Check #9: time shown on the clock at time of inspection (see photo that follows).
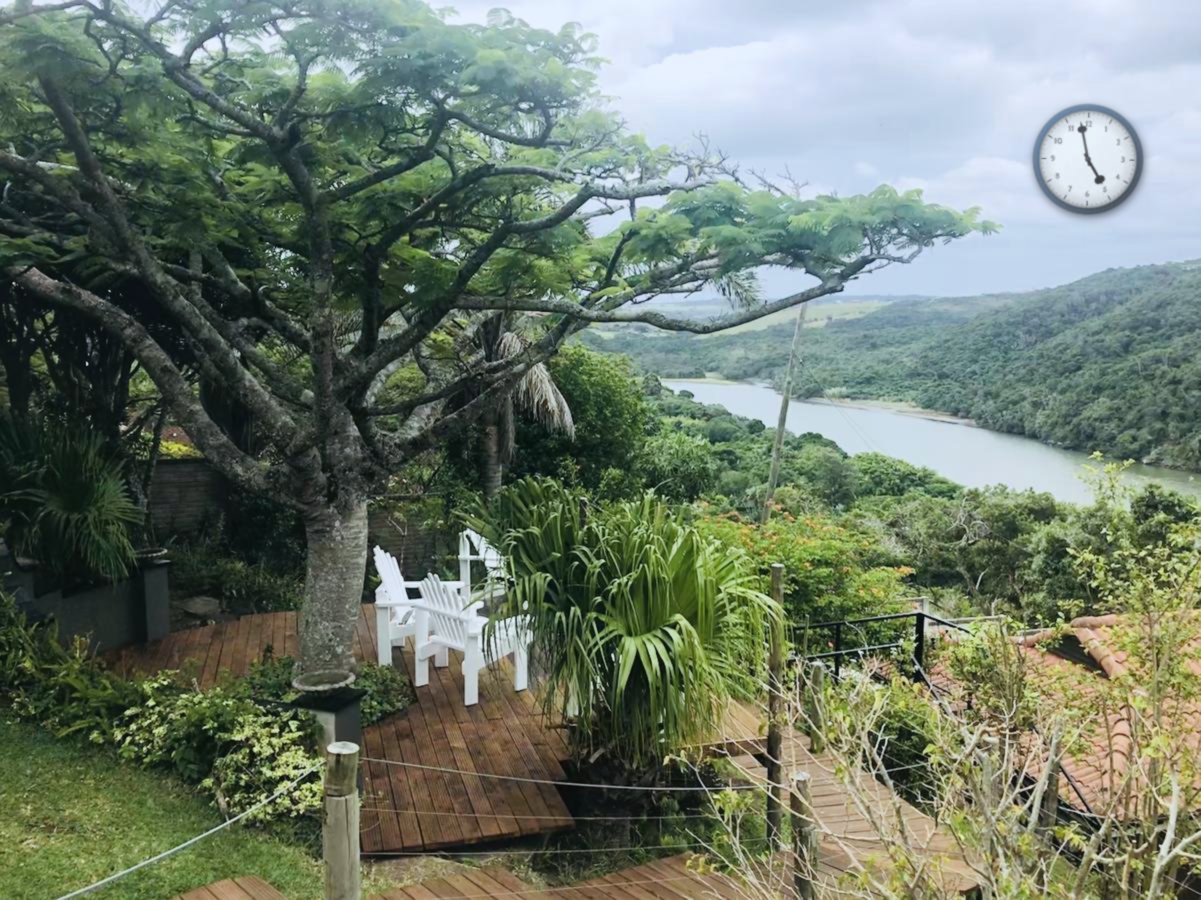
4:58
